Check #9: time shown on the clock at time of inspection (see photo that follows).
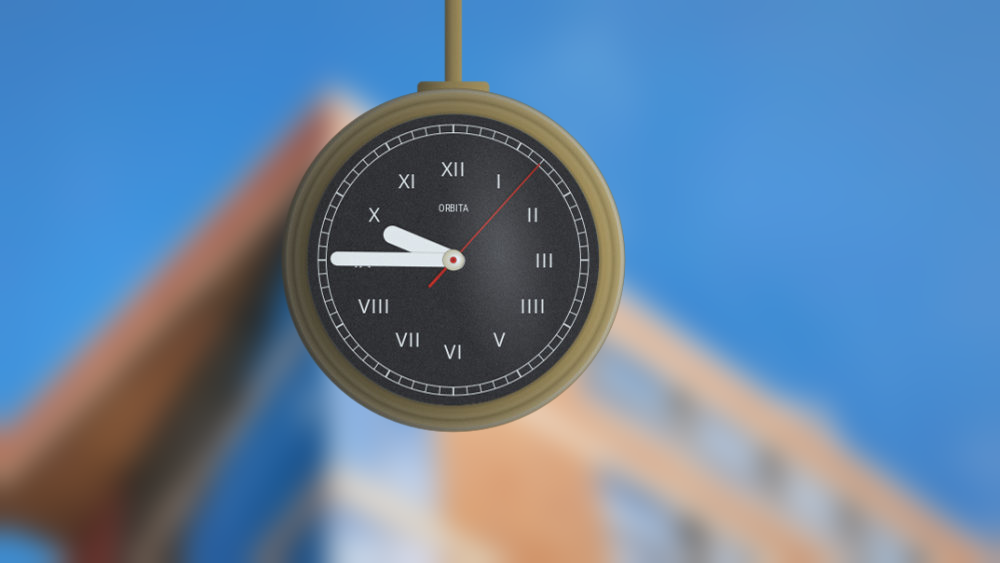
9:45:07
